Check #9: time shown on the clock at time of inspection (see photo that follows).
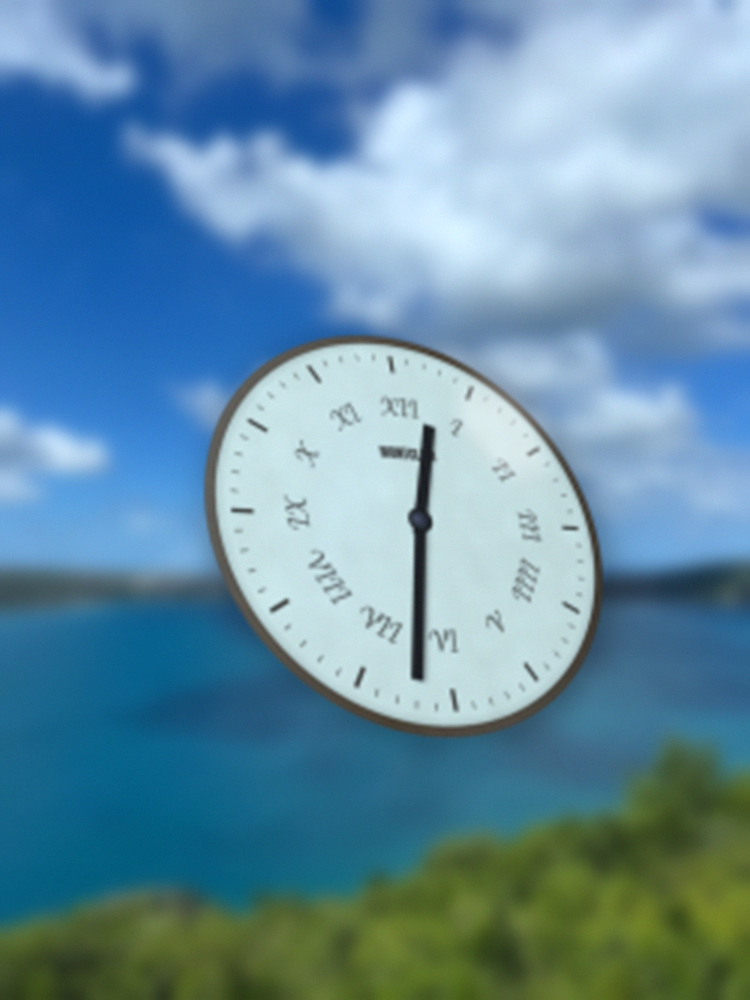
12:32
